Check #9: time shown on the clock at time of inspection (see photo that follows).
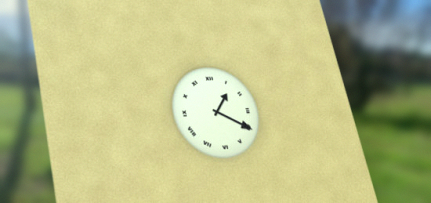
1:20
